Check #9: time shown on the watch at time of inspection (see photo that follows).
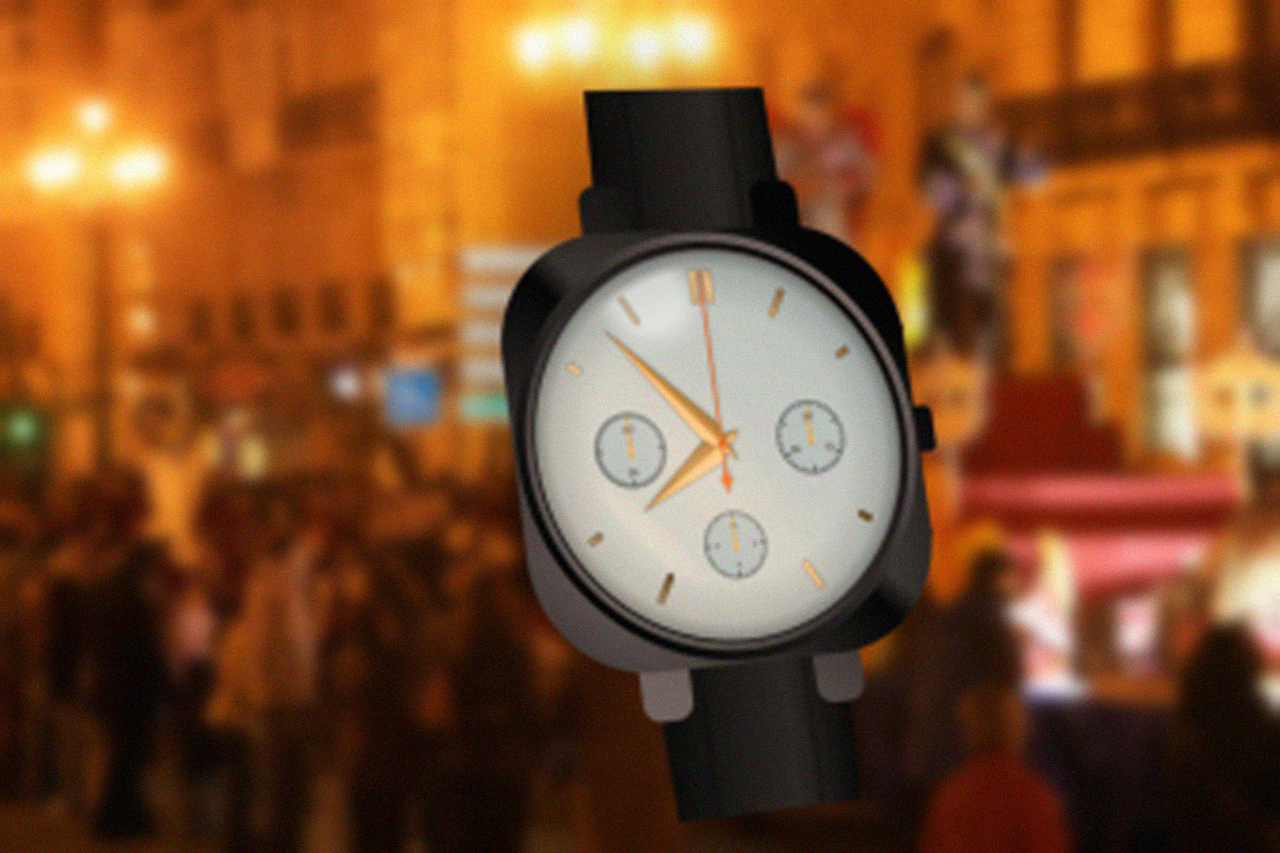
7:53
